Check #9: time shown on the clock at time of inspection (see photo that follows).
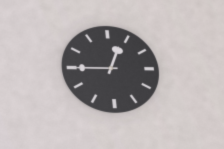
12:45
